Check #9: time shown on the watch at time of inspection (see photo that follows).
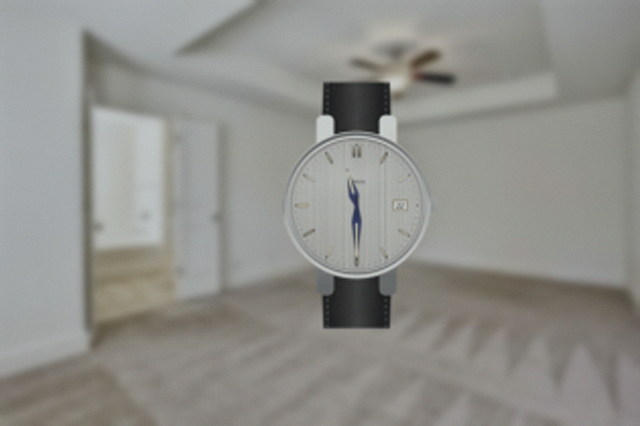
11:30
